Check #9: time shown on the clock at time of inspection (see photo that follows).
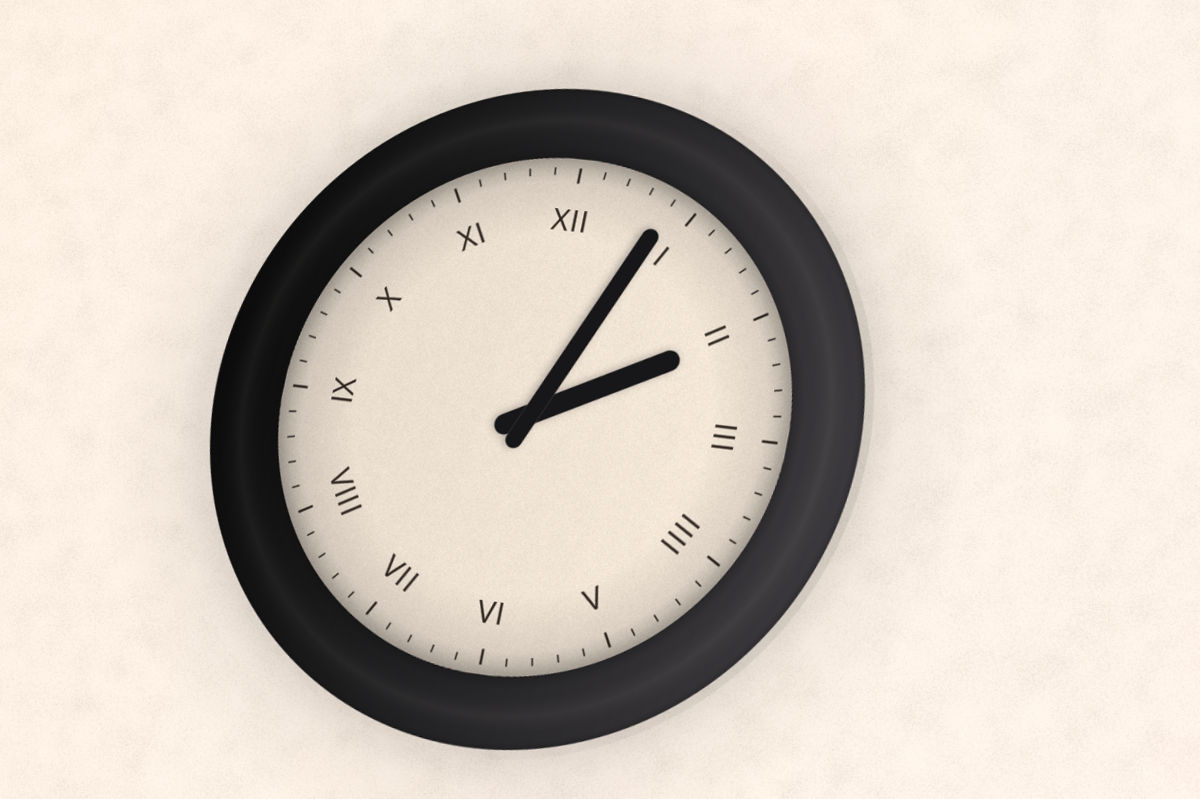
2:04
